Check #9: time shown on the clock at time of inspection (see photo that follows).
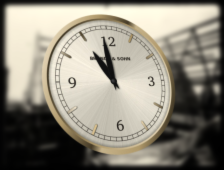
10:59
